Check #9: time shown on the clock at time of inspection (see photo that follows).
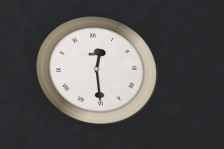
12:30
